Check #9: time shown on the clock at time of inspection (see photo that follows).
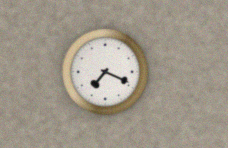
7:19
